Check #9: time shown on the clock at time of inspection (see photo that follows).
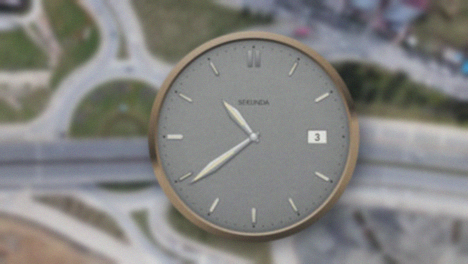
10:39
